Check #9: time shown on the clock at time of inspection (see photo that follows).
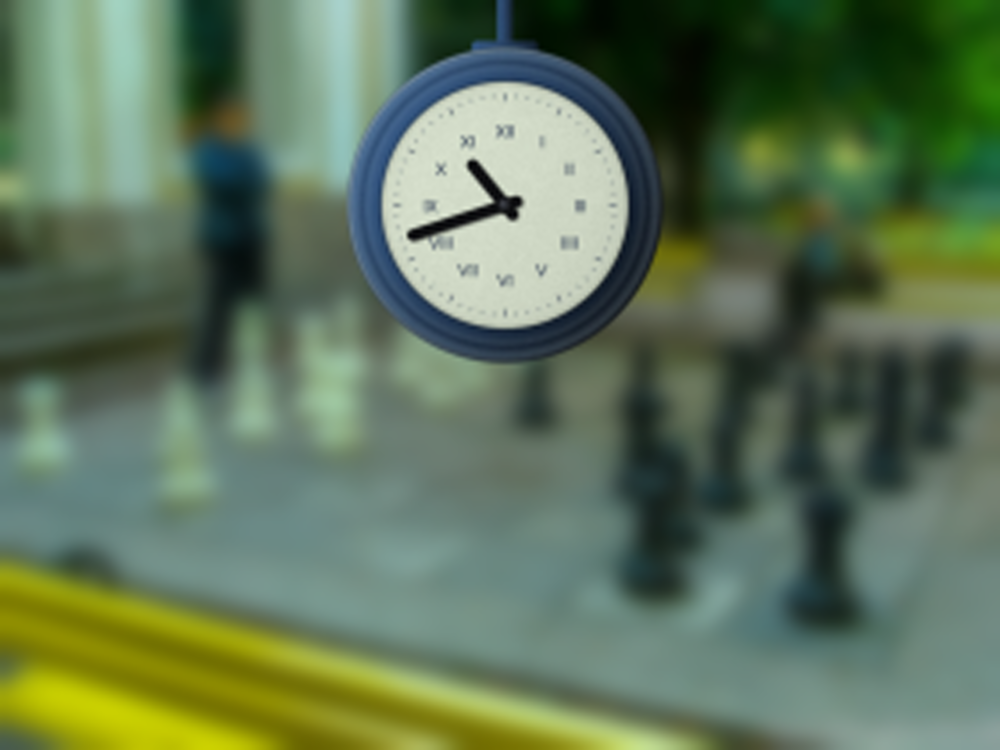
10:42
